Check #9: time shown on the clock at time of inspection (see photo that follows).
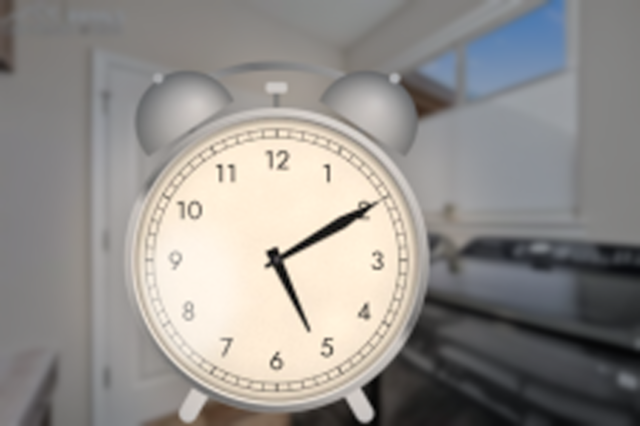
5:10
